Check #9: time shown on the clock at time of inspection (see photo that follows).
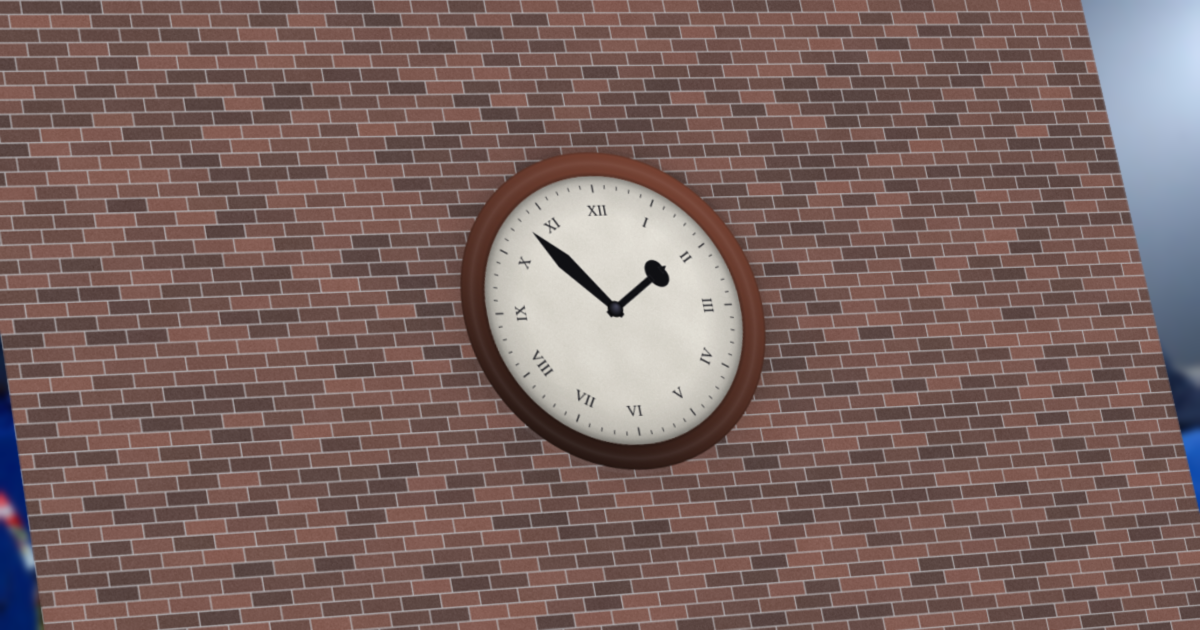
1:53
